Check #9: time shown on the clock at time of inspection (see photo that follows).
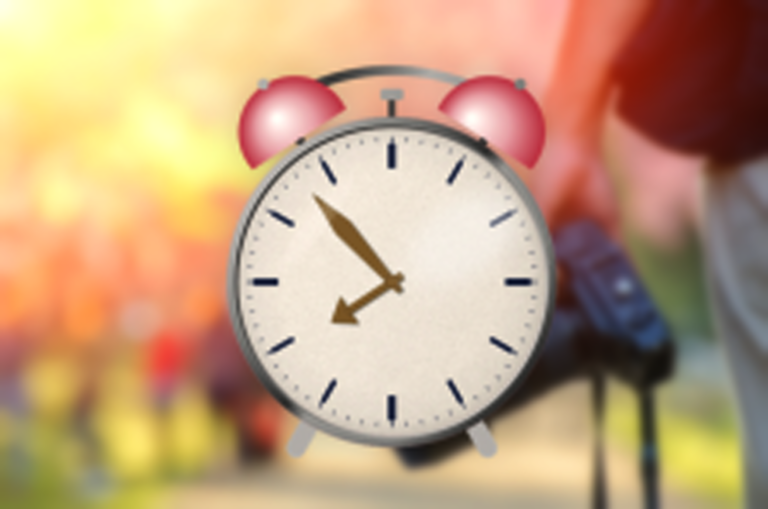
7:53
